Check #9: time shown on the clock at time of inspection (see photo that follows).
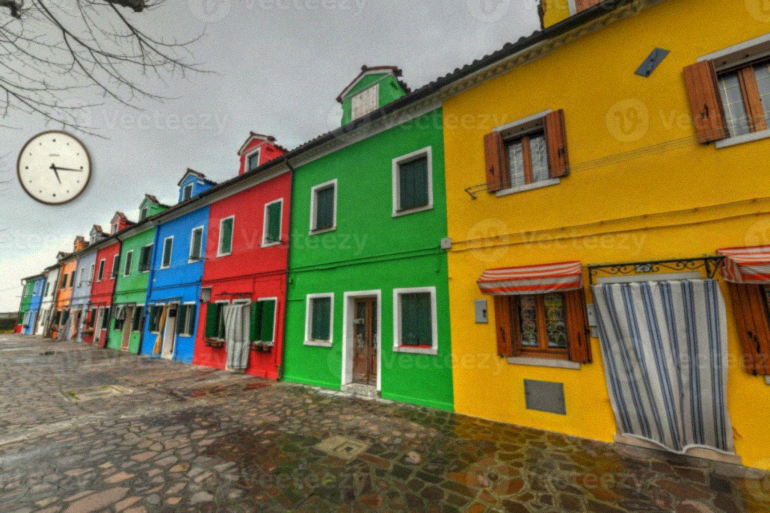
5:16
